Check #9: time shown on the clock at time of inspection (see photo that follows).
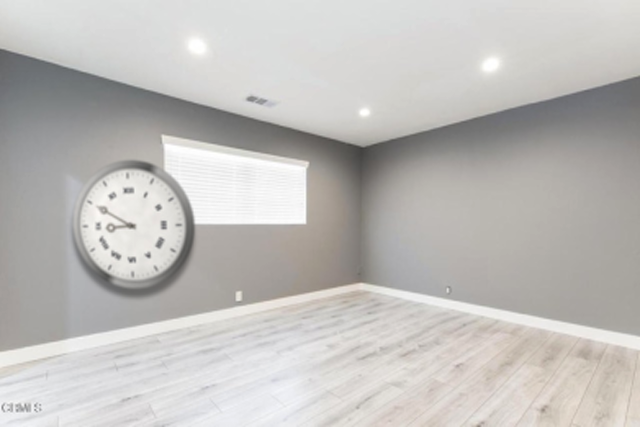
8:50
